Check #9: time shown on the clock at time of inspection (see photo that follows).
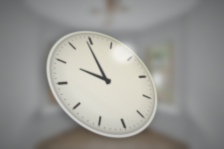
9:59
